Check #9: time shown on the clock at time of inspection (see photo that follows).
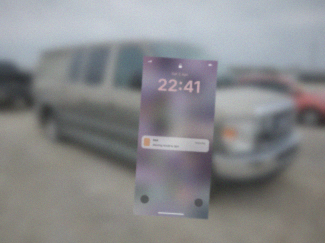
22:41
